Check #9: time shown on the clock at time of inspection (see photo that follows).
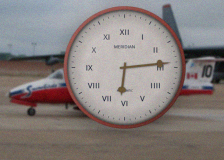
6:14
